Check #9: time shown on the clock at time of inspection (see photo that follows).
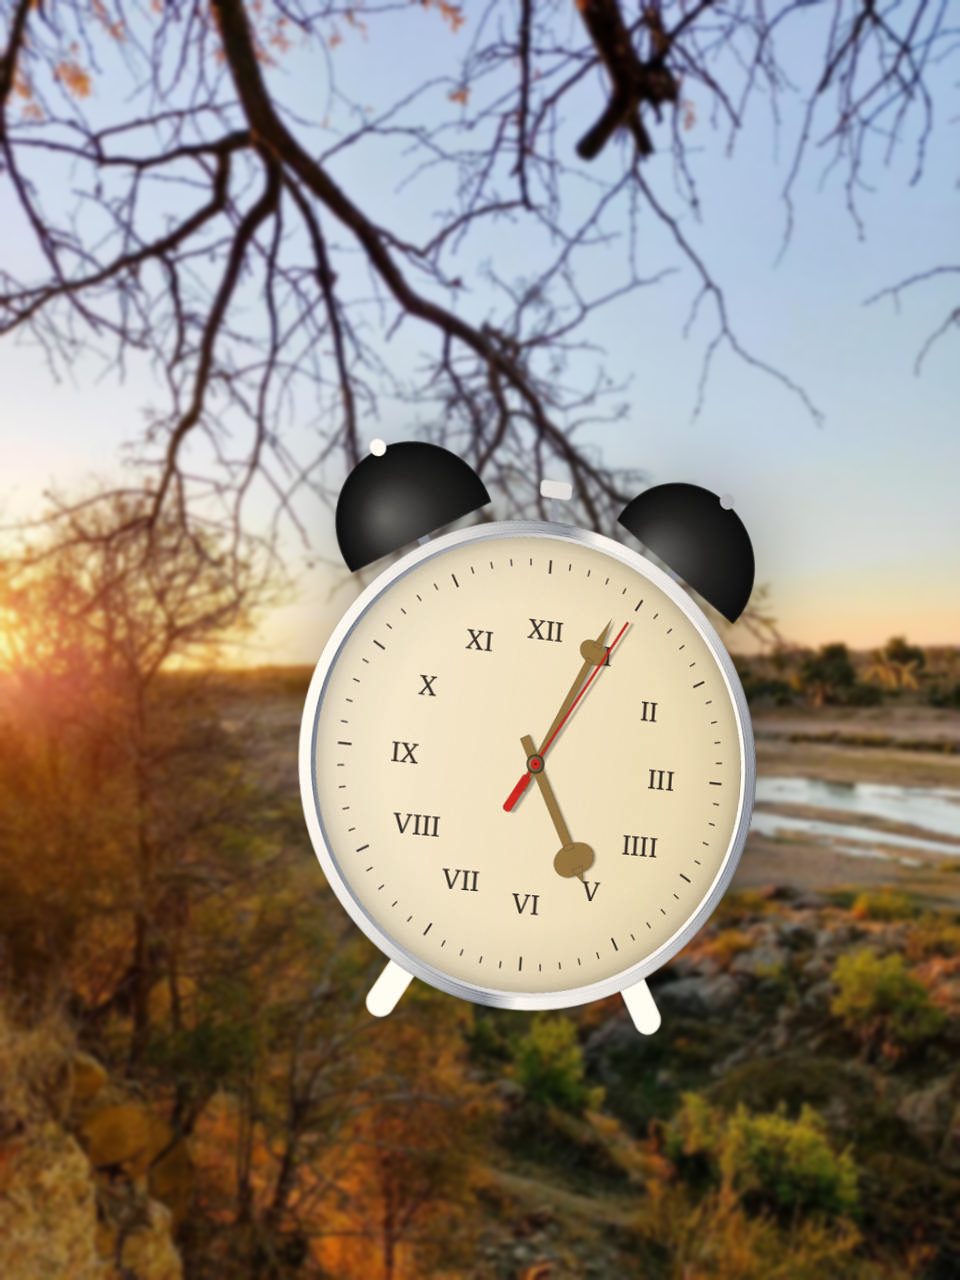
5:04:05
